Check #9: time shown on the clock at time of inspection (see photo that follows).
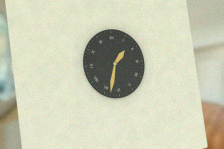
1:33
